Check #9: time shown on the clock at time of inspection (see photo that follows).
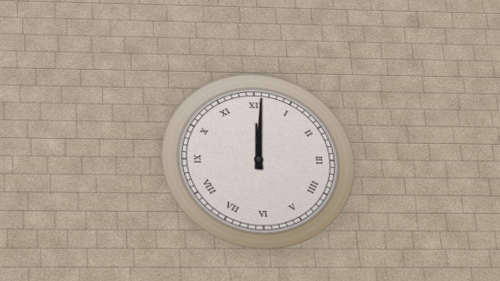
12:01
